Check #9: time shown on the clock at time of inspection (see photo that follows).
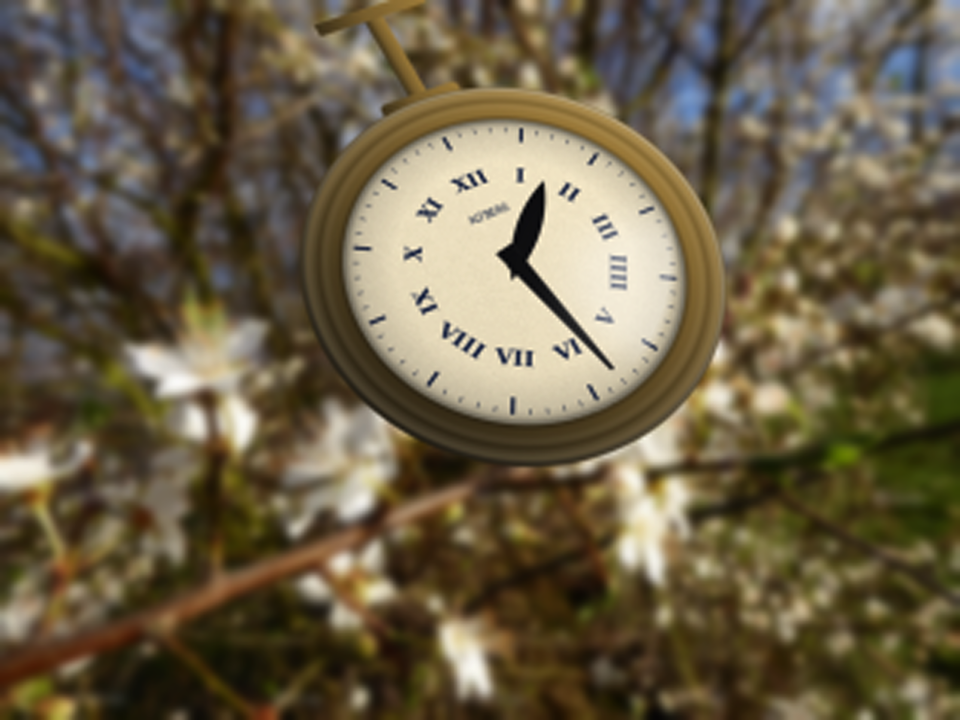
1:28
